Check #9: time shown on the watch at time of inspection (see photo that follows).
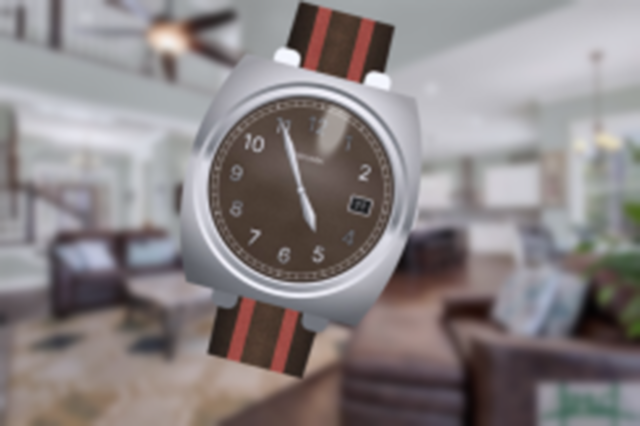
4:55
